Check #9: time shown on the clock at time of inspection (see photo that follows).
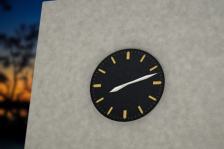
8:12
